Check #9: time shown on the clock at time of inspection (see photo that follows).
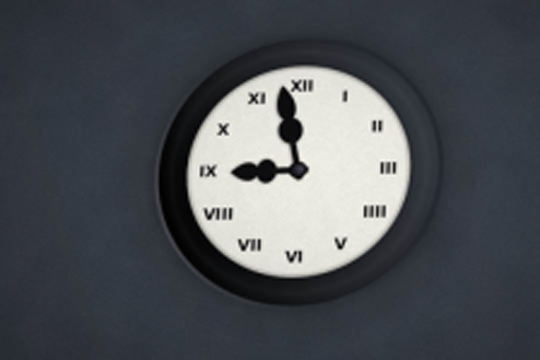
8:58
